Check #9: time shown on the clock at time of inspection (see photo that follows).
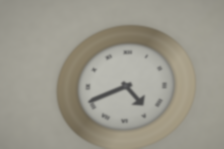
4:41
